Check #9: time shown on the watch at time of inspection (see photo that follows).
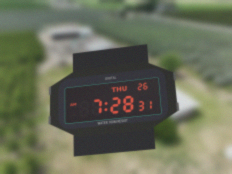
7:28:31
